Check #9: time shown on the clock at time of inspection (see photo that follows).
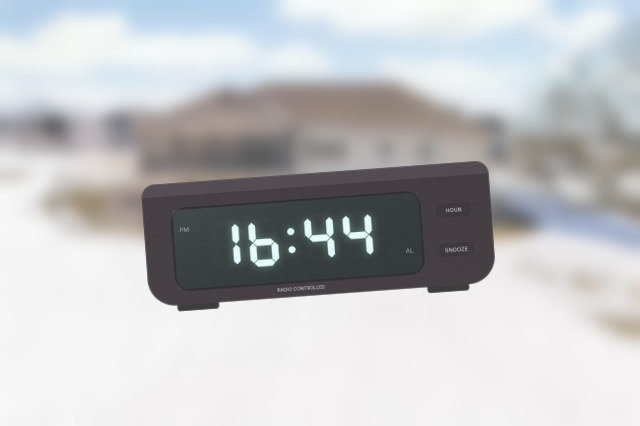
16:44
